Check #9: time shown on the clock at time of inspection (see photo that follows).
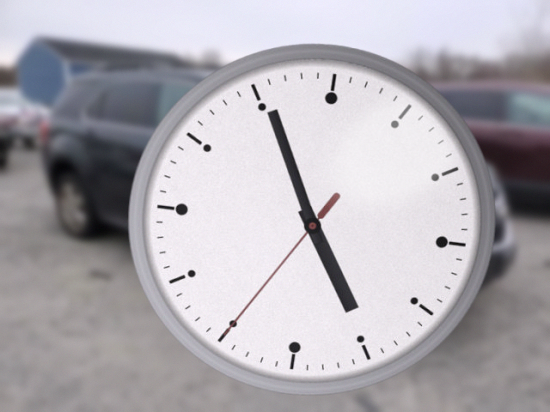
4:55:35
